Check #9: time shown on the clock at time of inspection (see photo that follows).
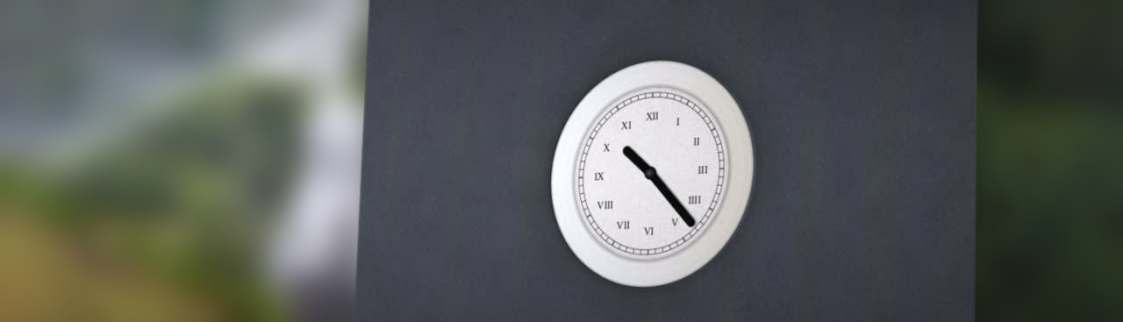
10:23
